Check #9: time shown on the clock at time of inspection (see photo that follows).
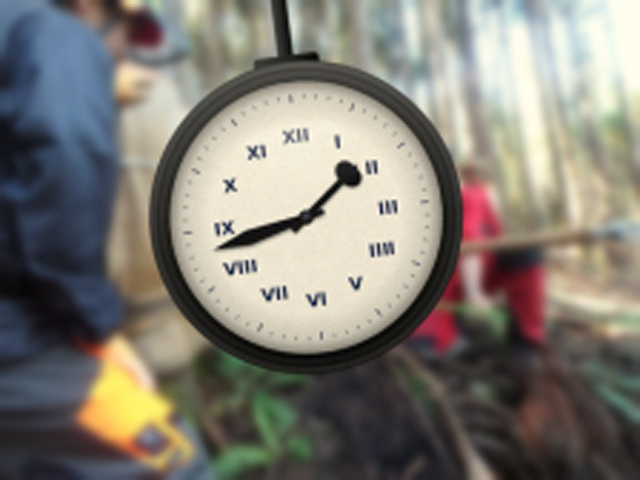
1:43
